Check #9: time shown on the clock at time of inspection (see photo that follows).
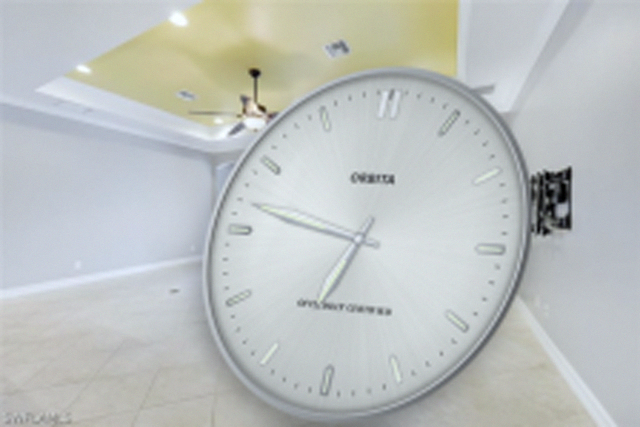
6:47
